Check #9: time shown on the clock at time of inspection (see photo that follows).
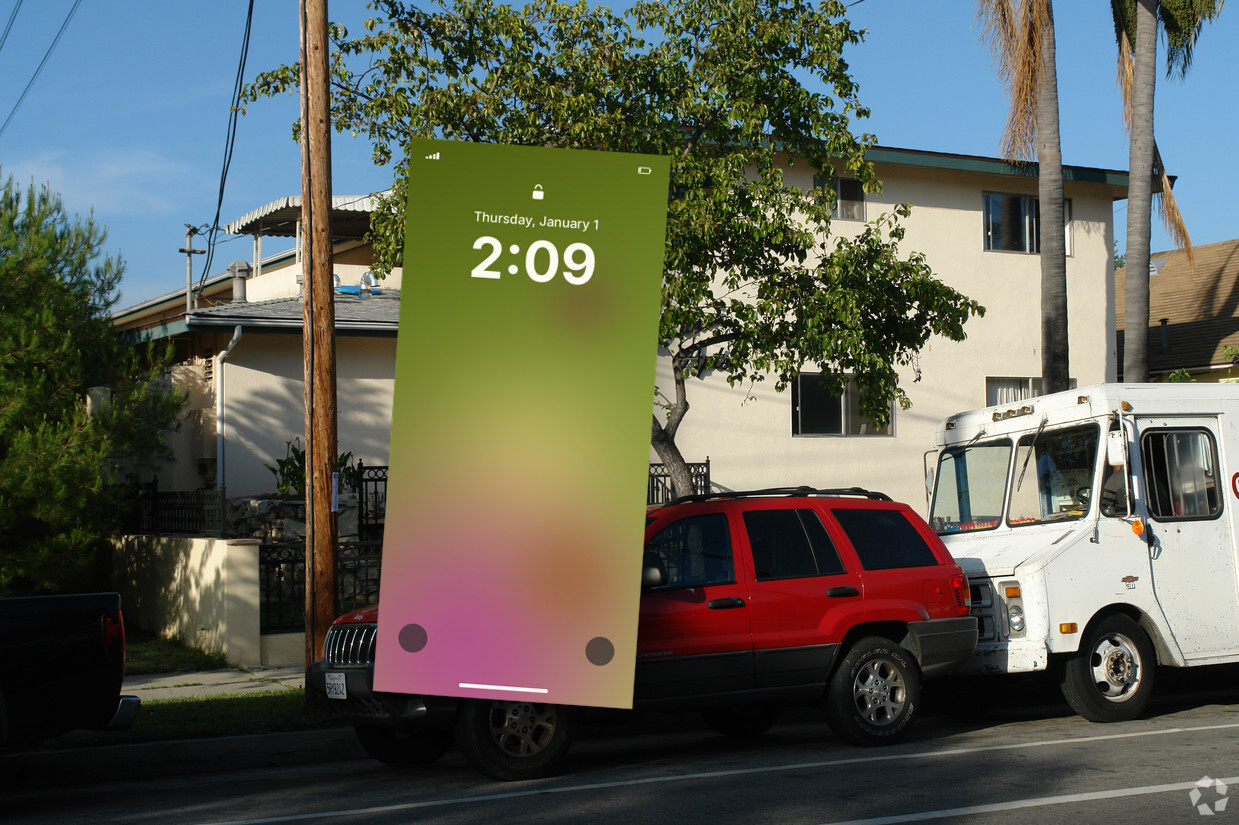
2:09
